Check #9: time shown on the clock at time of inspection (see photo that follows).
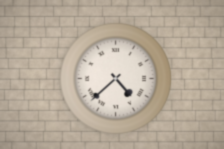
4:38
